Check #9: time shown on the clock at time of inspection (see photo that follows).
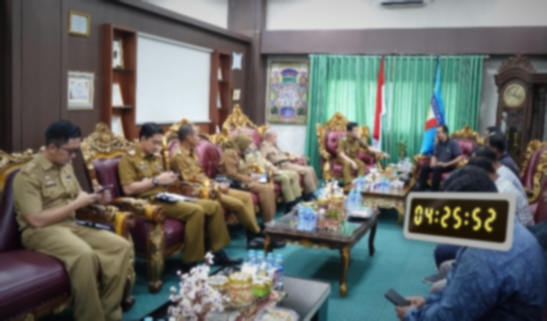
4:25:52
